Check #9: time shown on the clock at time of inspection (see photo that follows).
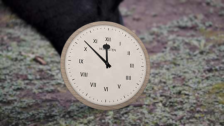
11:52
